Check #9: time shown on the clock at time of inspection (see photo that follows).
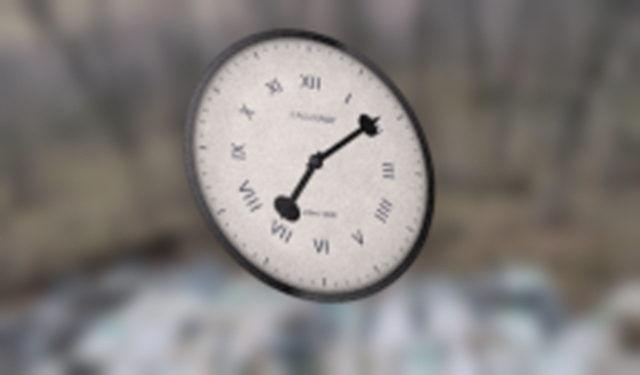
7:09
